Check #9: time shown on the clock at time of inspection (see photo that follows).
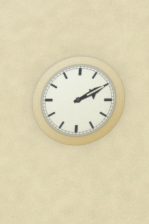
2:10
